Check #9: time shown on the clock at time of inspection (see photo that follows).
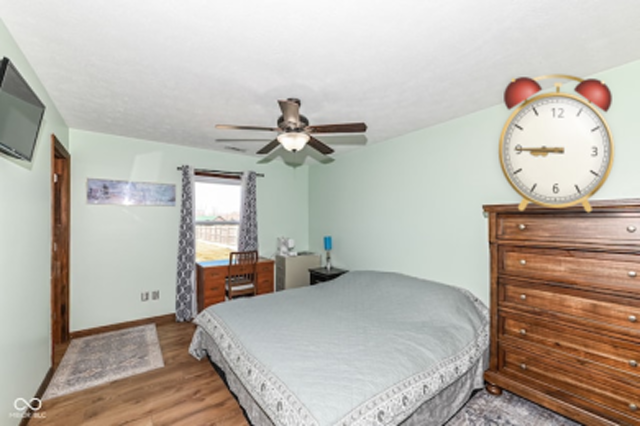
8:45
